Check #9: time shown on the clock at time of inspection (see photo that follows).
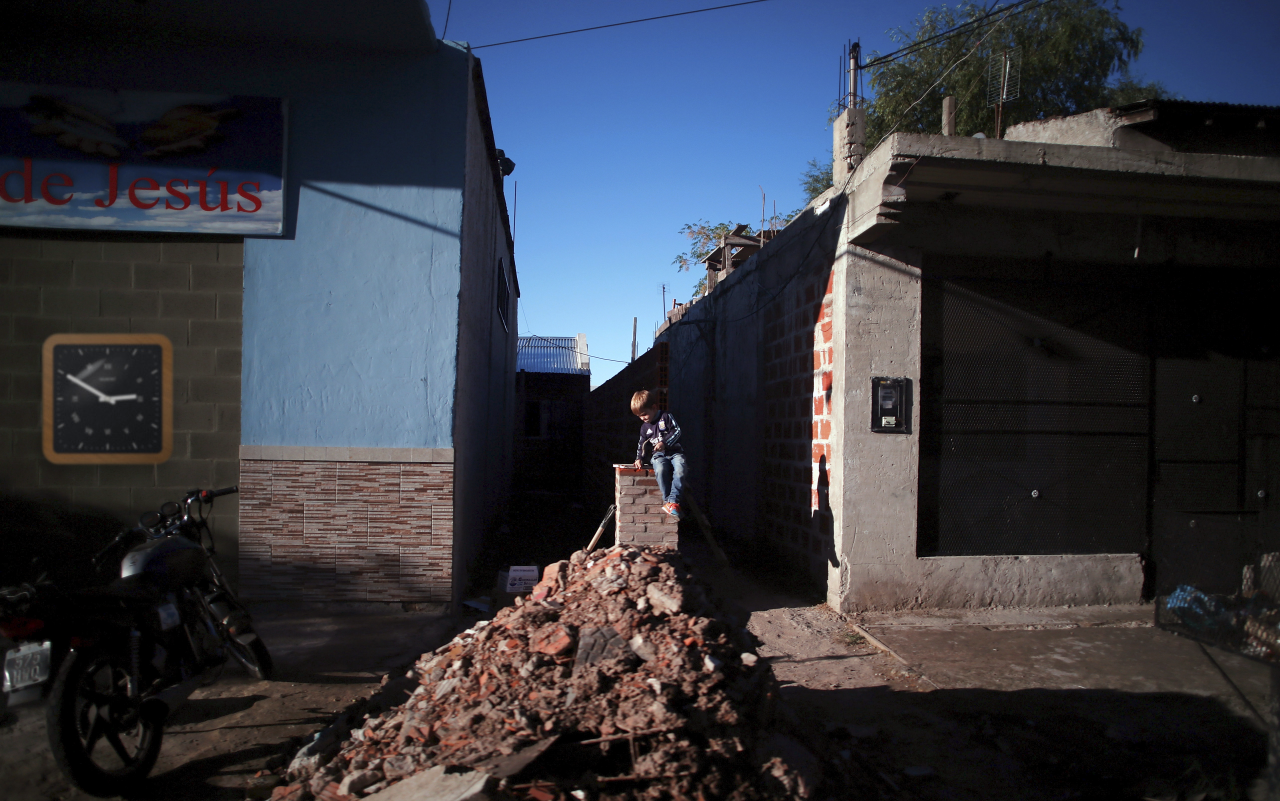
2:50
